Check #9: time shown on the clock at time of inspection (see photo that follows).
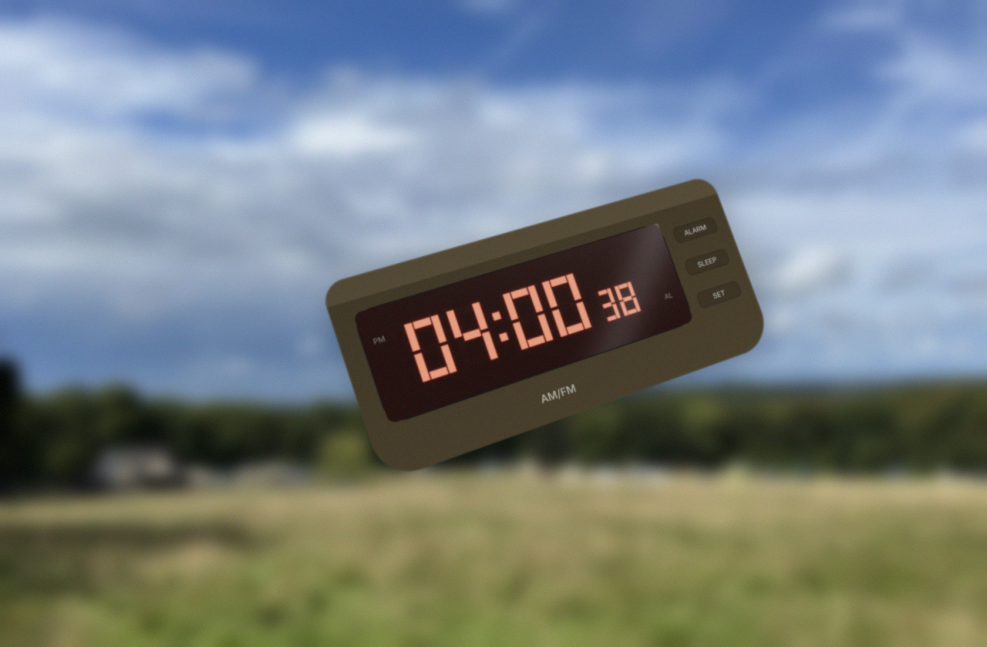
4:00:38
